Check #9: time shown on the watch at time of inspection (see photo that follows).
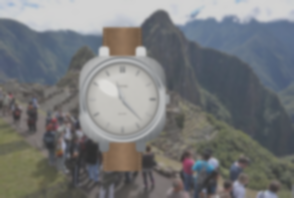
11:23
